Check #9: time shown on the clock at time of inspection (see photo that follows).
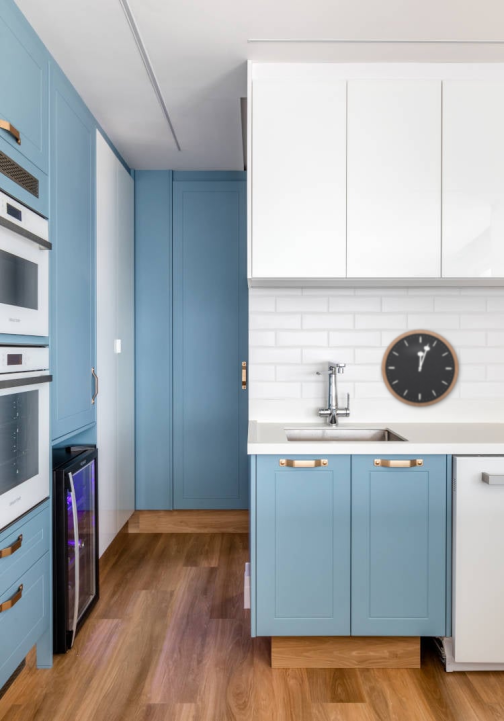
12:03
